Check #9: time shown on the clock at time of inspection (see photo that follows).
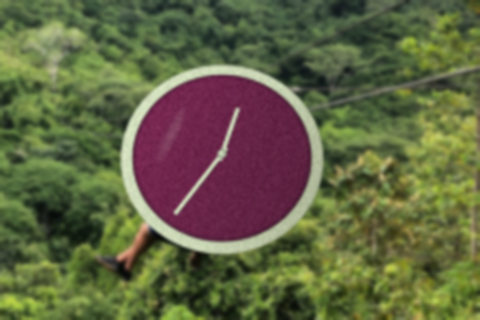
12:36
